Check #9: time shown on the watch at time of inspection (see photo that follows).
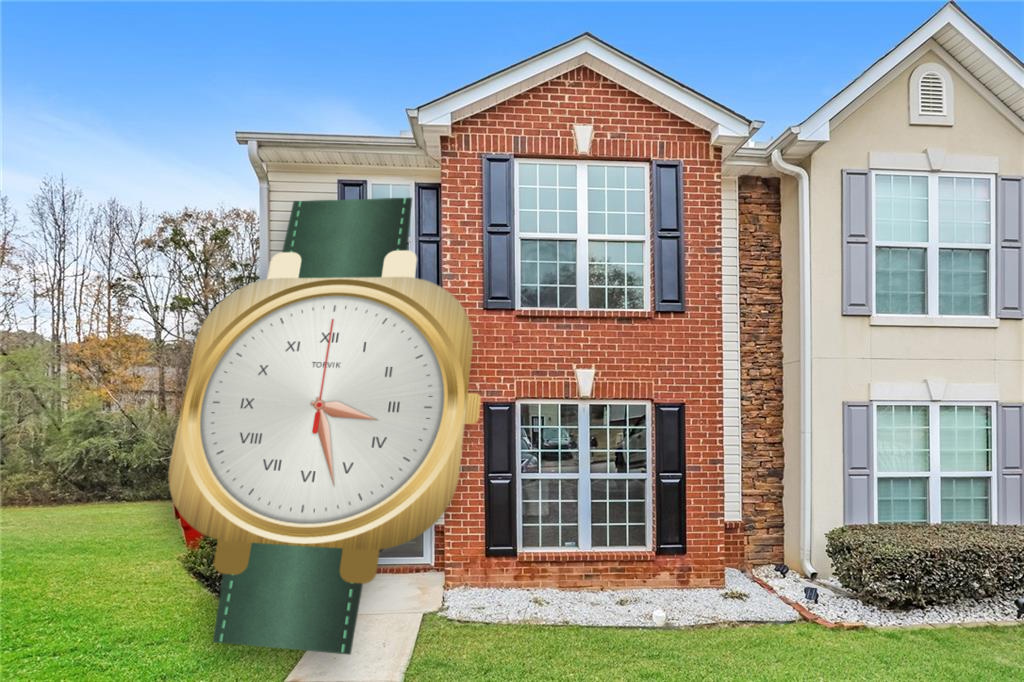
3:27:00
